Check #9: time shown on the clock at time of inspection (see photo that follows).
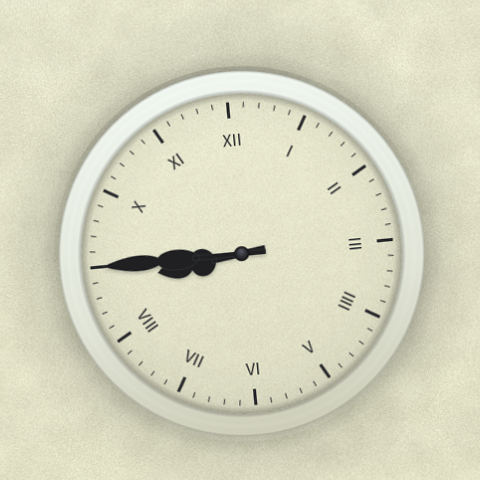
8:45
